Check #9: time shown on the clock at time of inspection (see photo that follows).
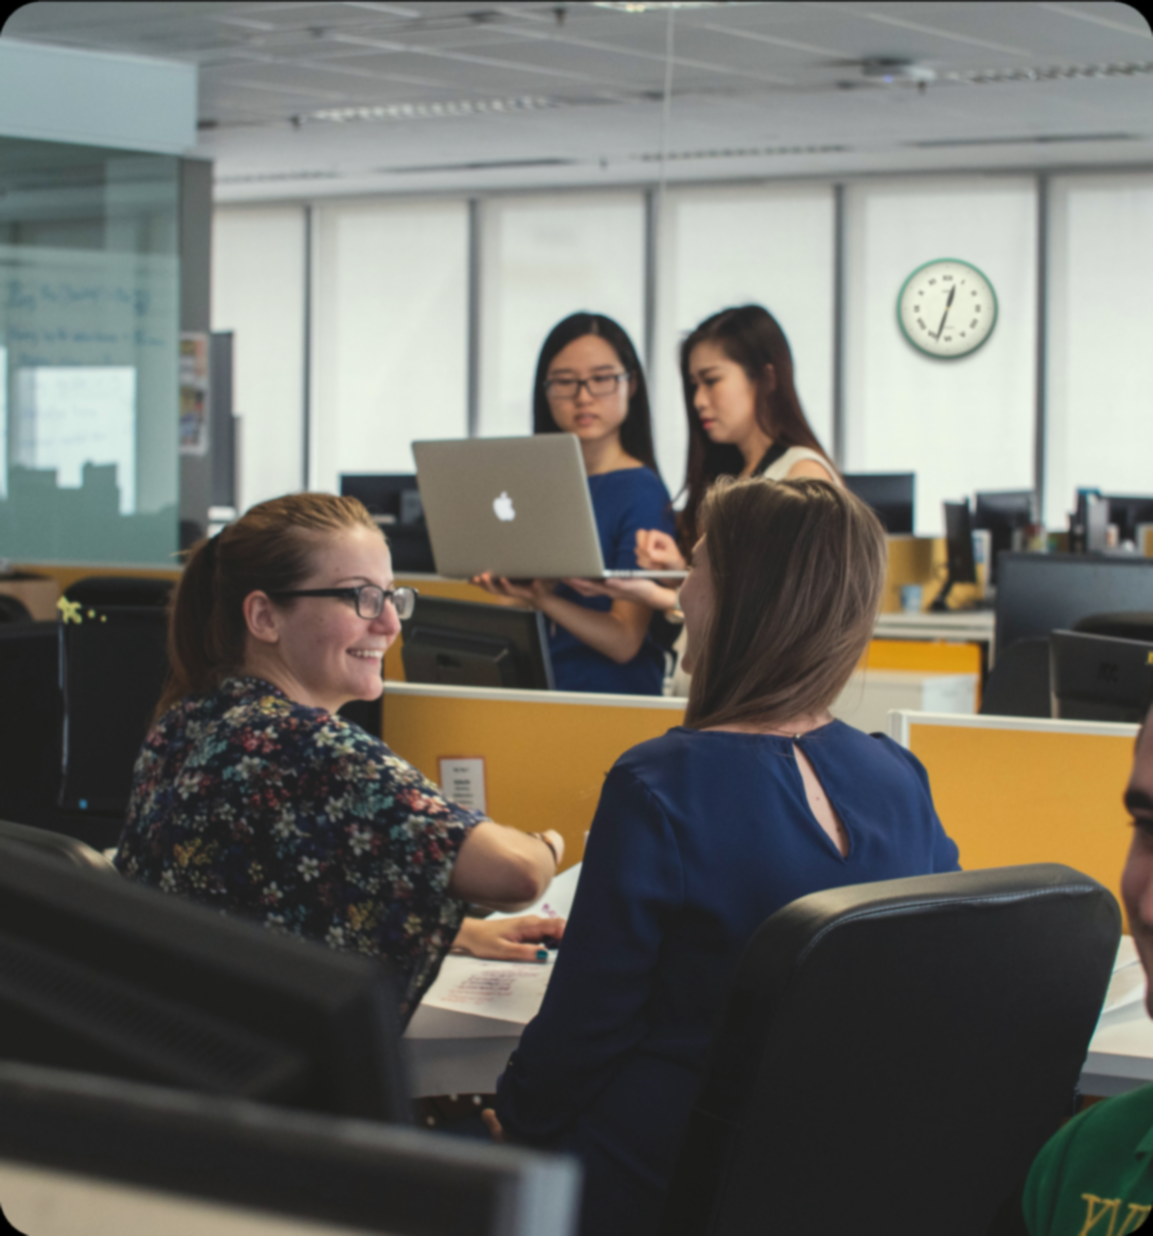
12:33
